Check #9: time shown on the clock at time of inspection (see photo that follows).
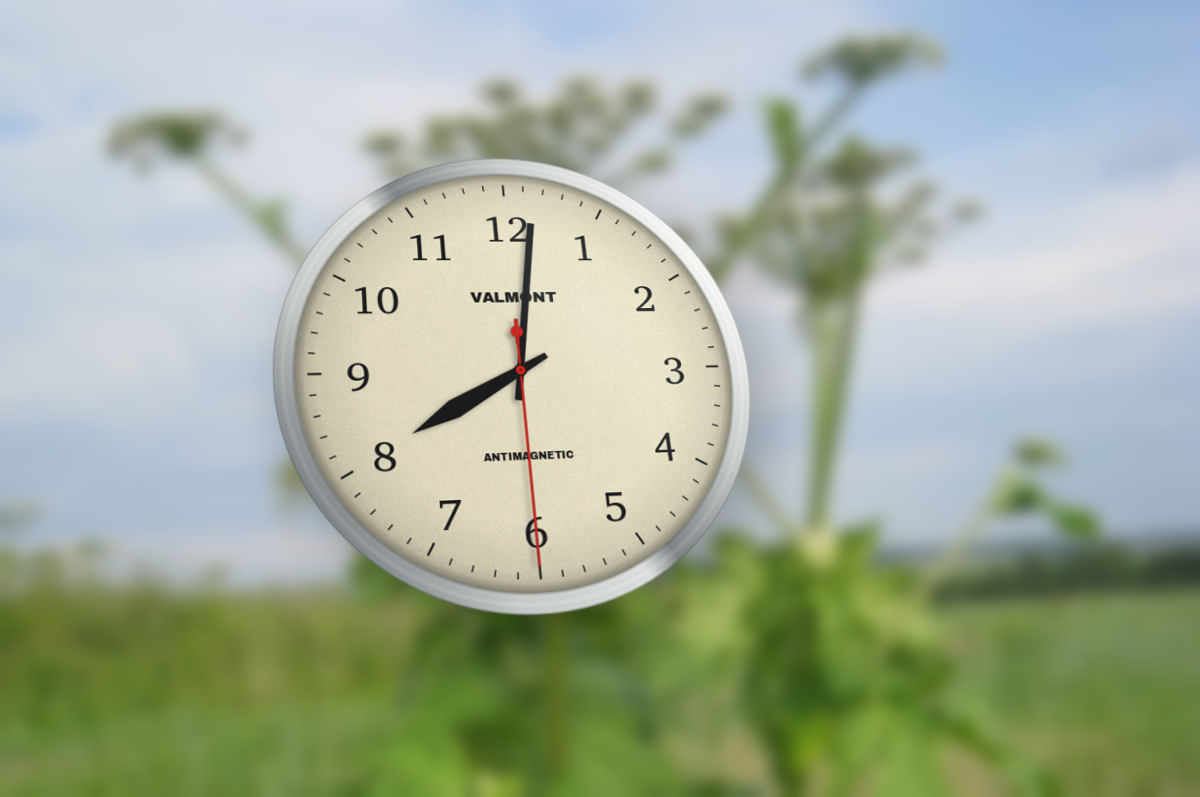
8:01:30
